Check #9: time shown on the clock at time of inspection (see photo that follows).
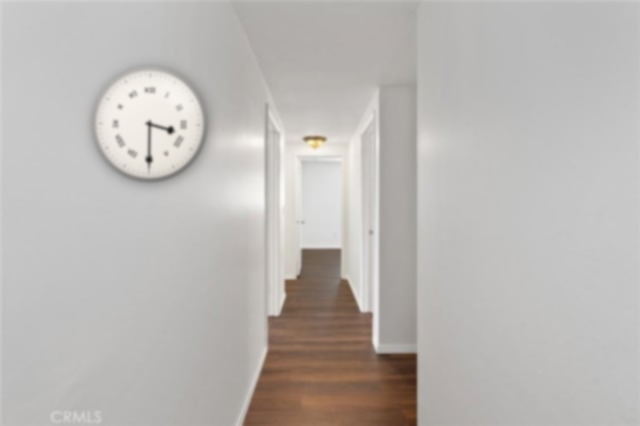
3:30
